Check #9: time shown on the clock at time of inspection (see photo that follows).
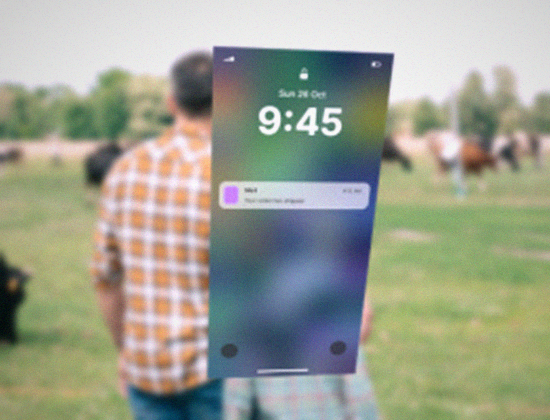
9:45
